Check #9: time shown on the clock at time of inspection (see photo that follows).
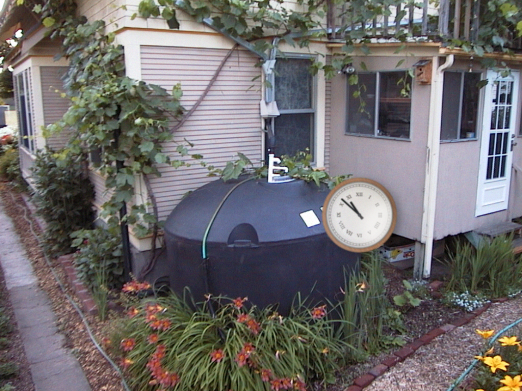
10:52
